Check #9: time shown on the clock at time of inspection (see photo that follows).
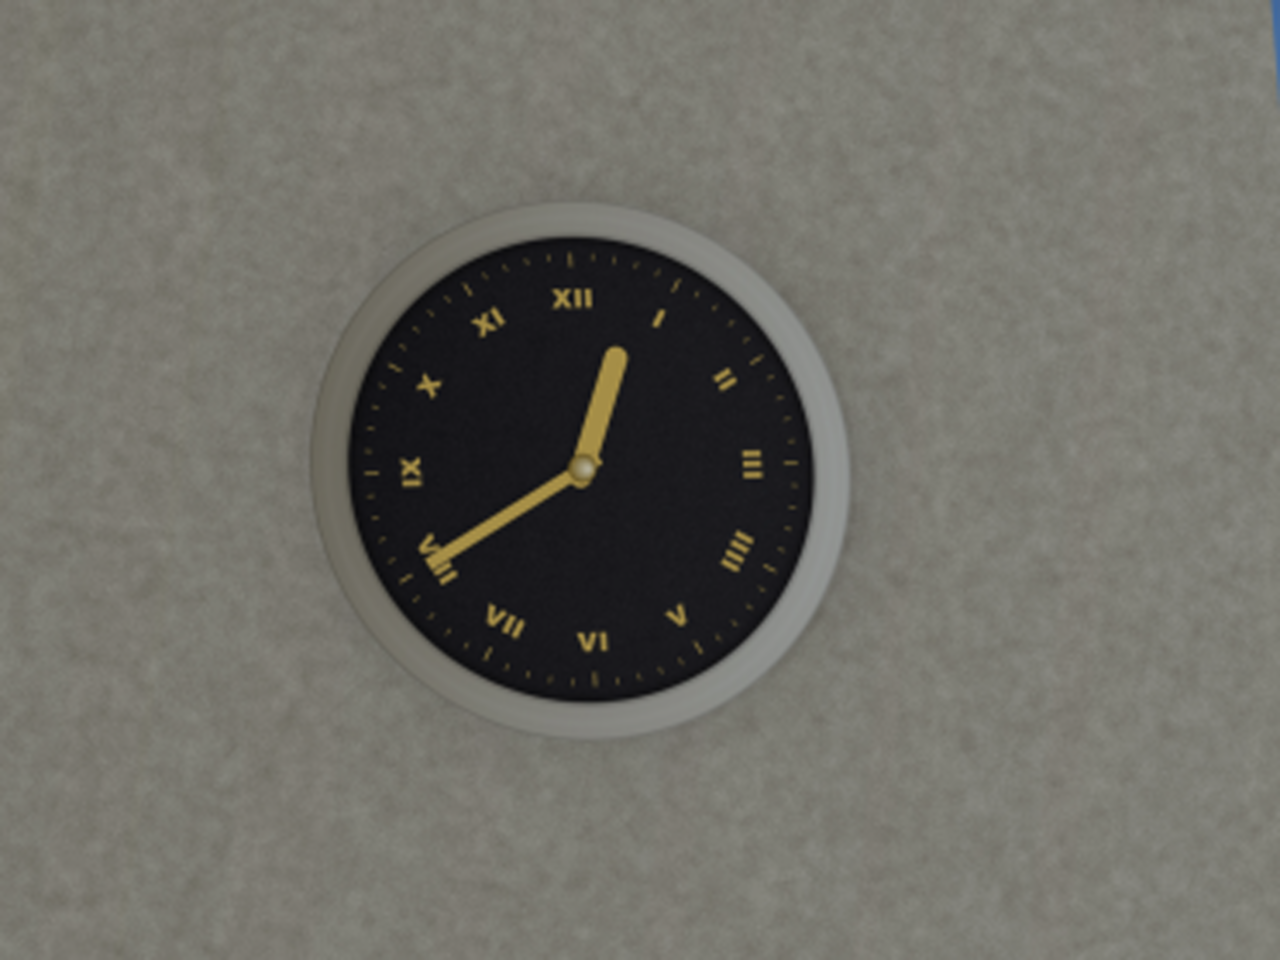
12:40
